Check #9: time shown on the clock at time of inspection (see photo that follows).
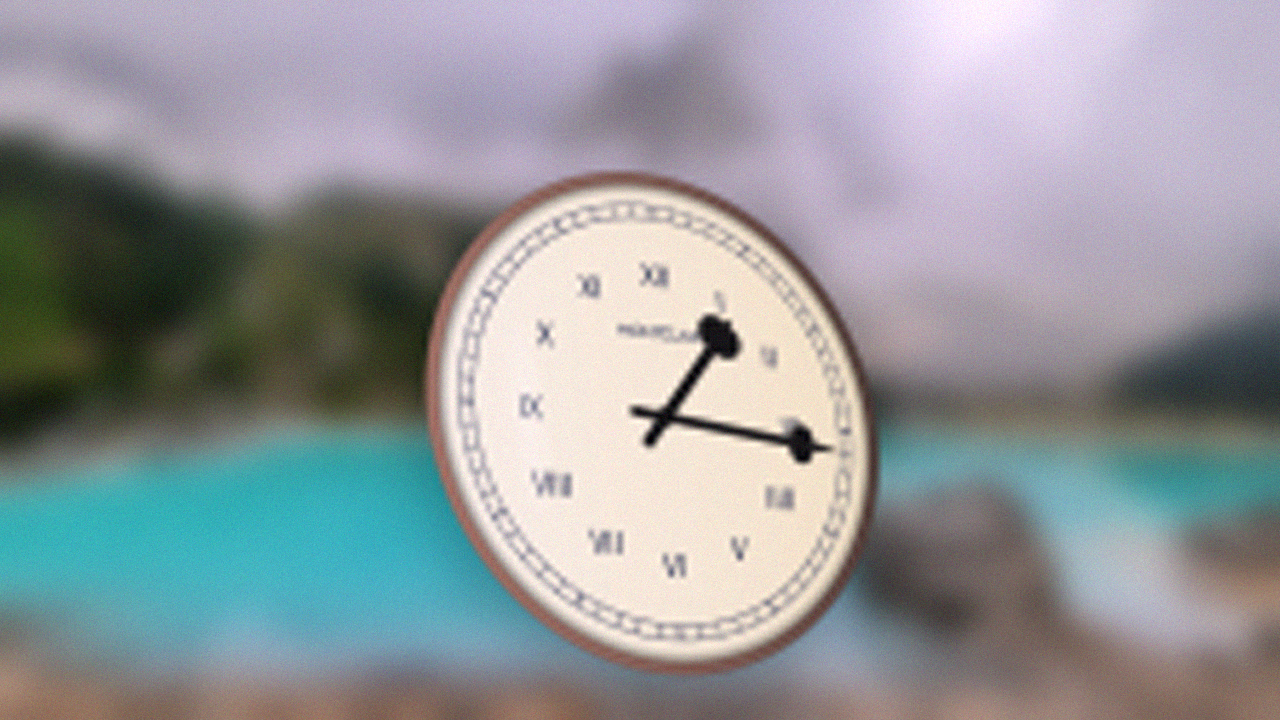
1:16
